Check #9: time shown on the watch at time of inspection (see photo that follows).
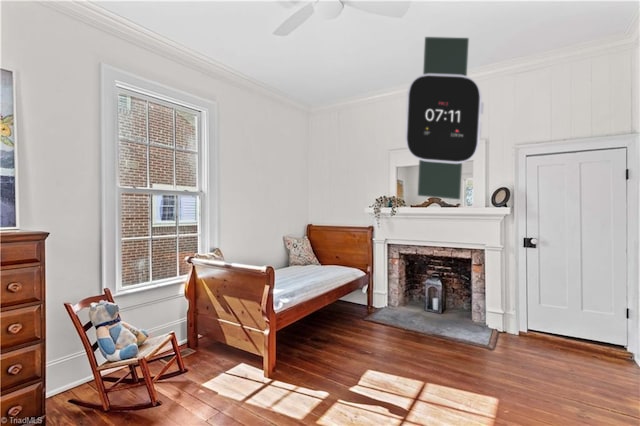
7:11
